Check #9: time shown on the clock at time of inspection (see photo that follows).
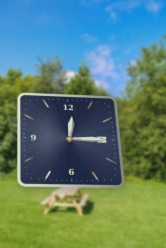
12:15
